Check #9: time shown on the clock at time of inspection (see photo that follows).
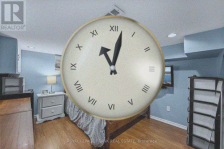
11:02
